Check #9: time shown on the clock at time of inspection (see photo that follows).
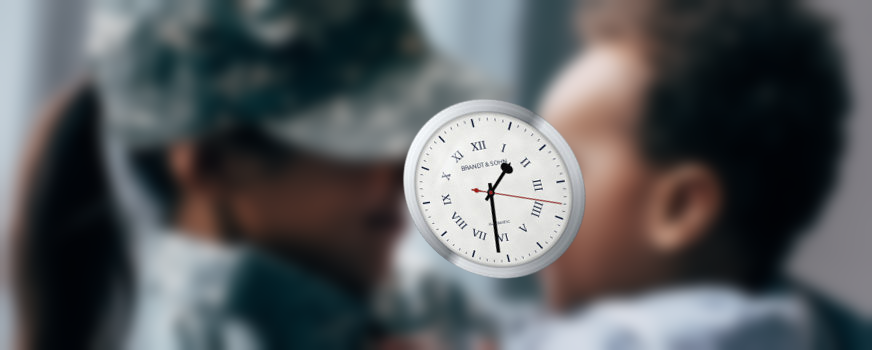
1:31:18
